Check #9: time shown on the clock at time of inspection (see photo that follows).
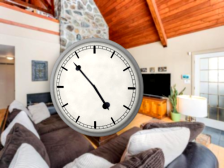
4:53
